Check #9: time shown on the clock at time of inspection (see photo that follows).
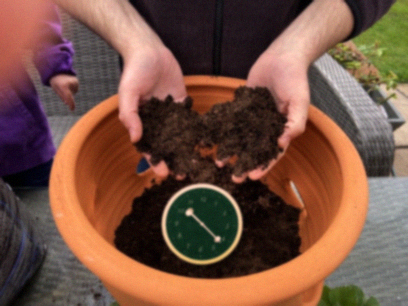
10:22
